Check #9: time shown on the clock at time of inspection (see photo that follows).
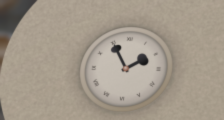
1:55
